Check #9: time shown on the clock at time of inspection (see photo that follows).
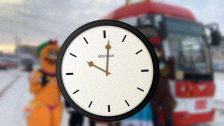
10:01
